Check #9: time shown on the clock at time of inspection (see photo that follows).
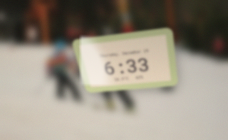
6:33
